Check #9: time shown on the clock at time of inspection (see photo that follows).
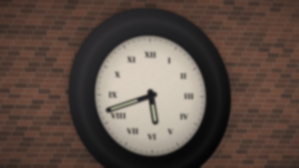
5:42
